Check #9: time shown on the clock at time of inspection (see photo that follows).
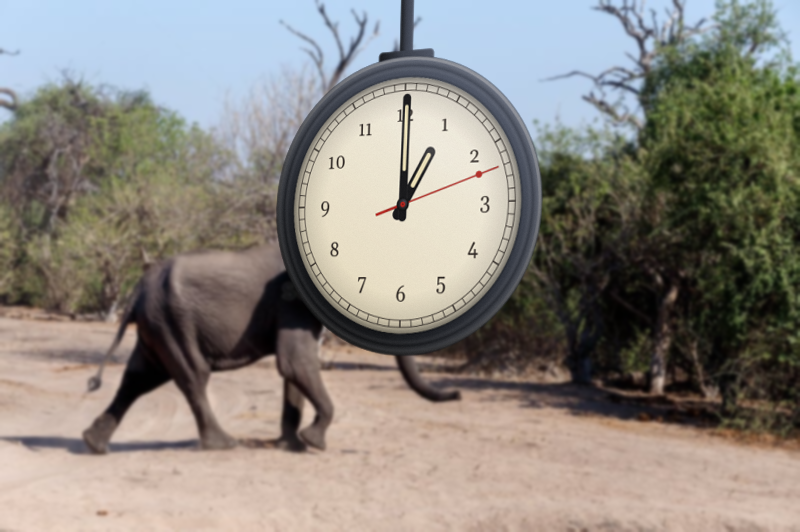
1:00:12
